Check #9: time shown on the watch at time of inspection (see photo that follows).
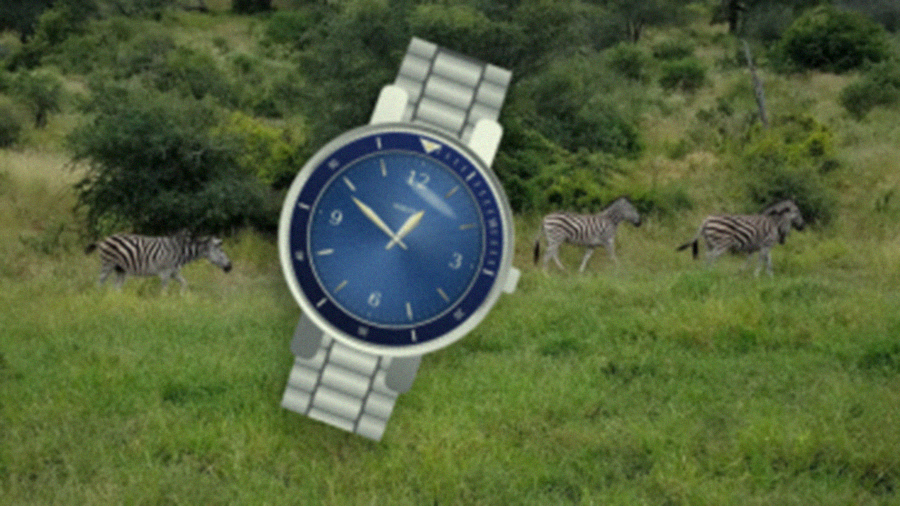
12:49
